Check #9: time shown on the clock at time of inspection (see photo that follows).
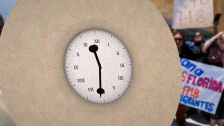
11:31
